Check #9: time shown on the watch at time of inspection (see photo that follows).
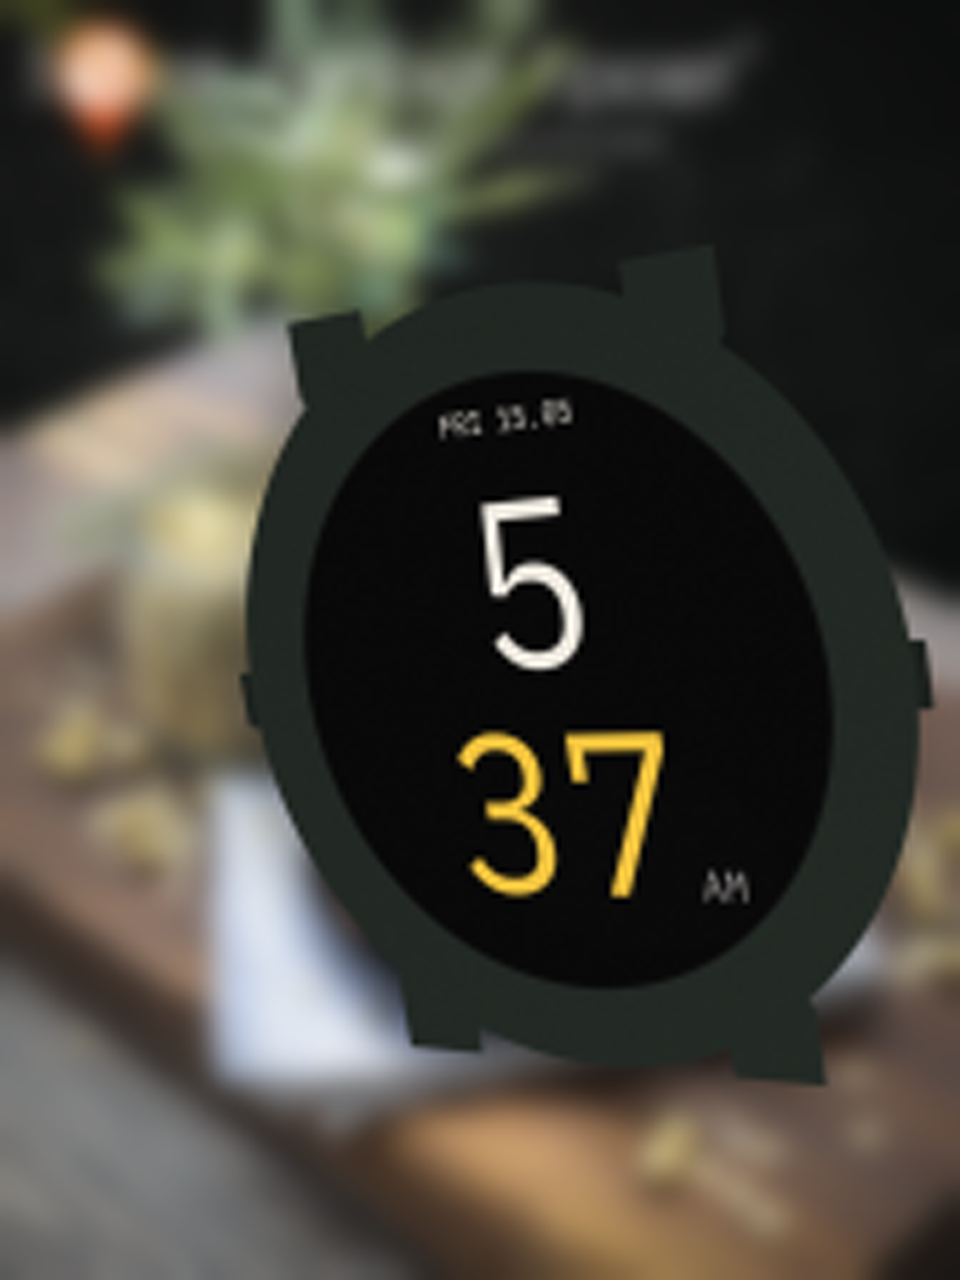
5:37
